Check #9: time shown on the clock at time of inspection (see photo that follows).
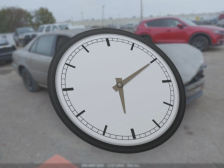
6:10
